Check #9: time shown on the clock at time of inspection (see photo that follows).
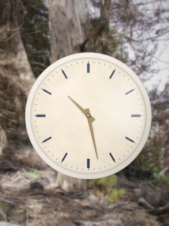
10:28
